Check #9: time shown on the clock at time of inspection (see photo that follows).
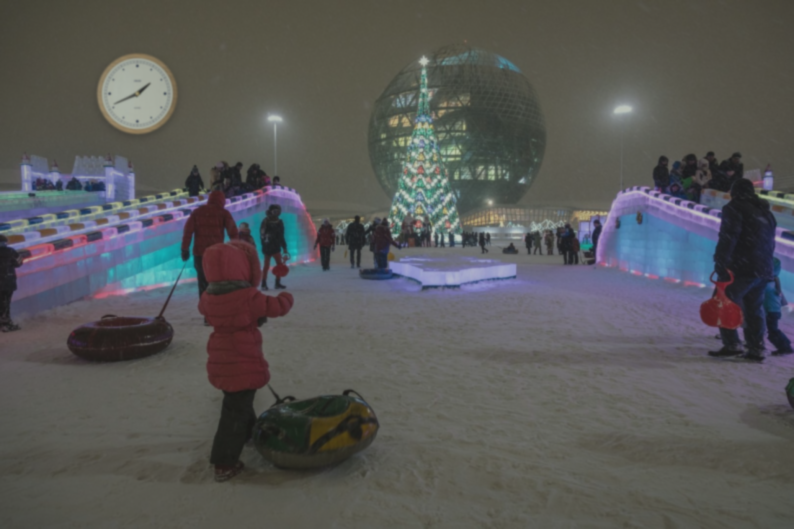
1:41
